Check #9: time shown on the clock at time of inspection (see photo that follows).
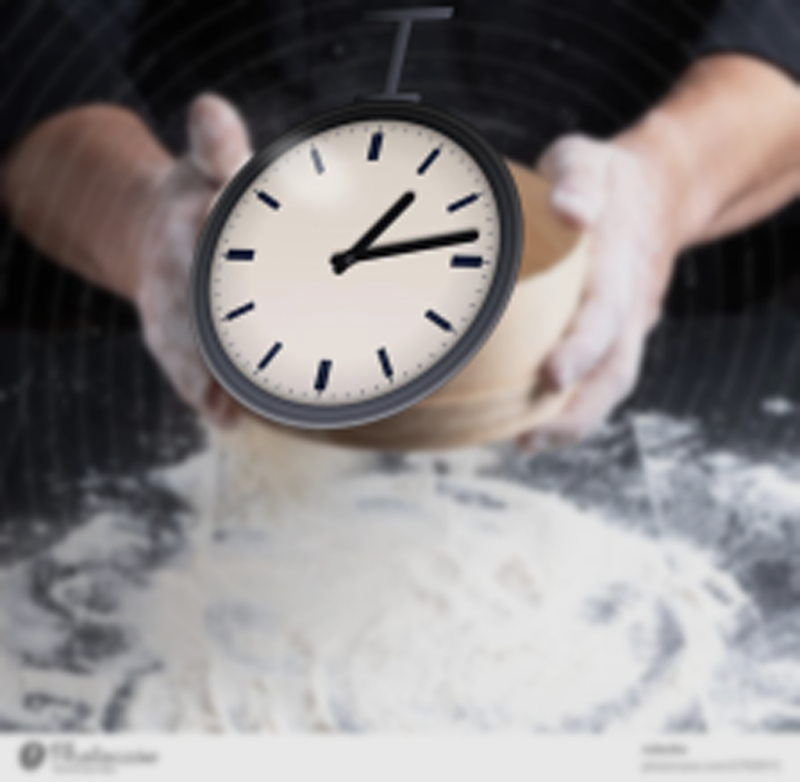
1:13
